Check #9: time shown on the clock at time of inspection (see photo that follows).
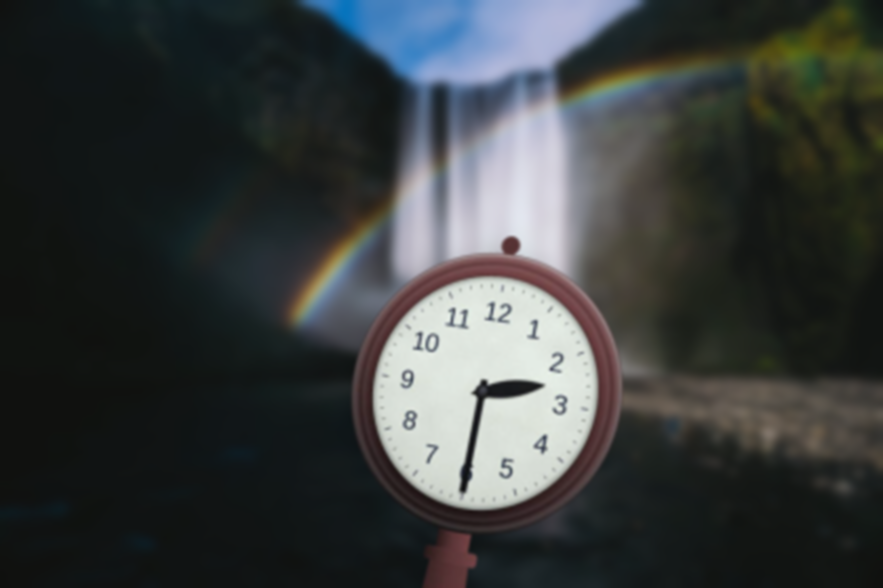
2:30
